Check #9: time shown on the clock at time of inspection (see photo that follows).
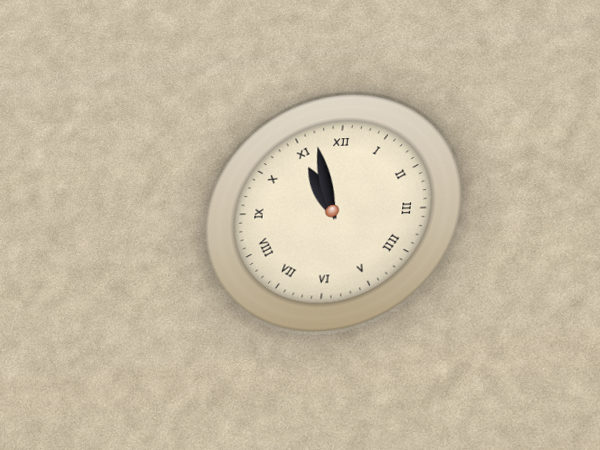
10:57
